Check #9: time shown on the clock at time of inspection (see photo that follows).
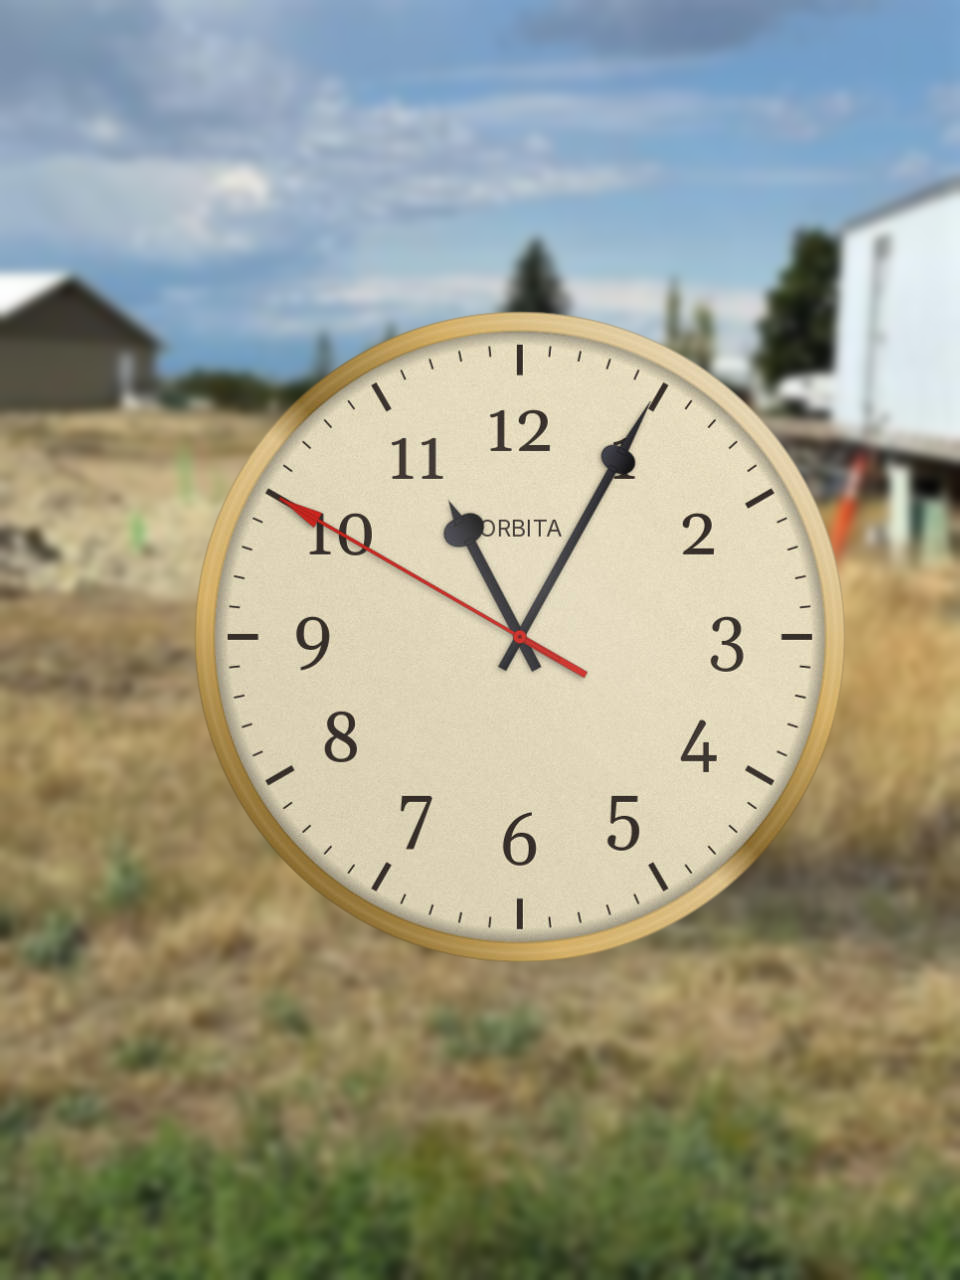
11:04:50
